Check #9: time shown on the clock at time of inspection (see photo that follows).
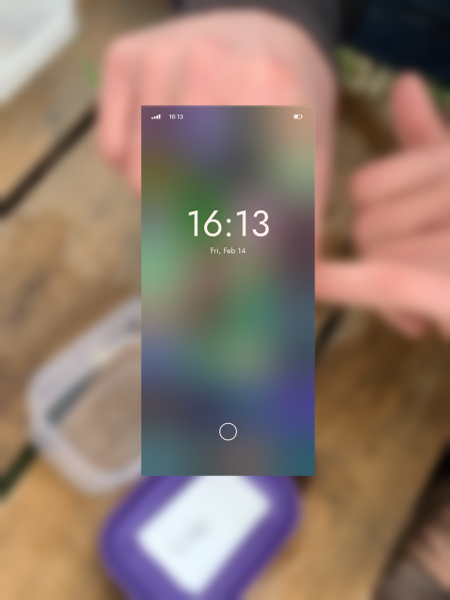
16:13
